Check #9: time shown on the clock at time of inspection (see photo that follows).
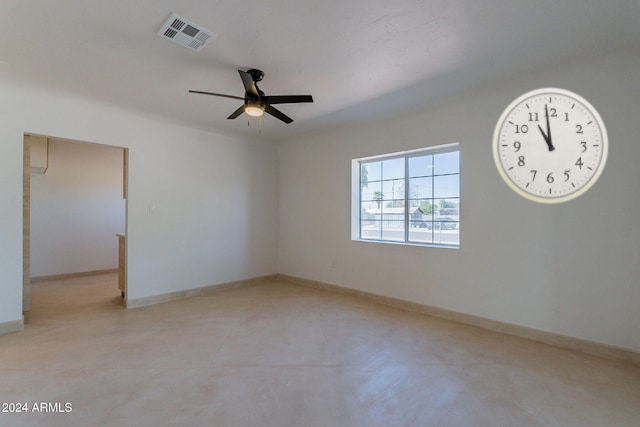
10:59
